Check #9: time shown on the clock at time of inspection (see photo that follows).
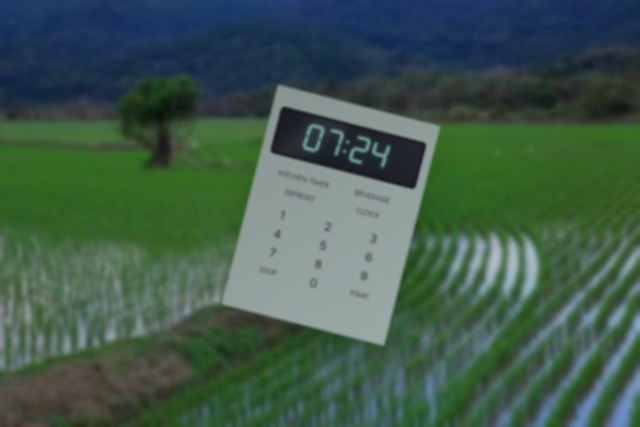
7:24
